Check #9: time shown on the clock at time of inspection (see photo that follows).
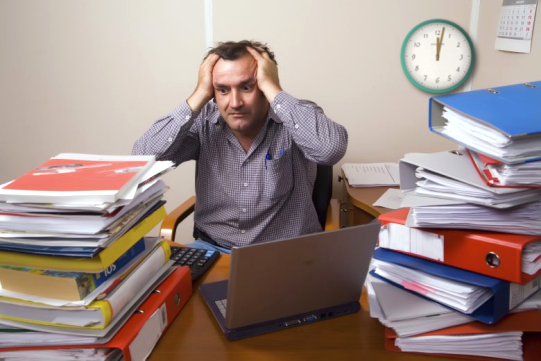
12:02
